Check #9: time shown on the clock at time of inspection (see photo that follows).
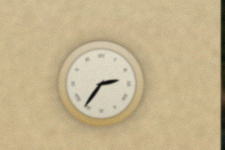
2:36
